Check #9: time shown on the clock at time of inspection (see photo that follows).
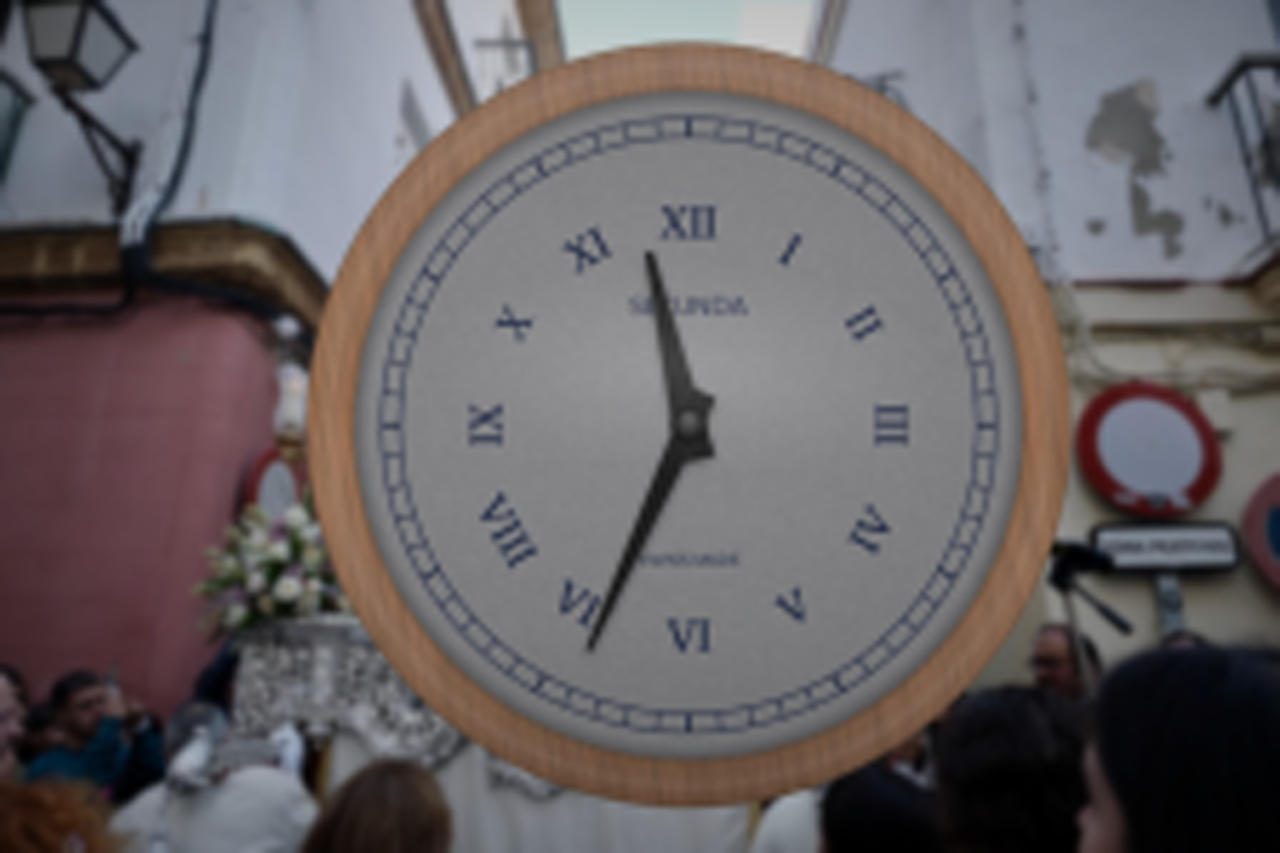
11:34
